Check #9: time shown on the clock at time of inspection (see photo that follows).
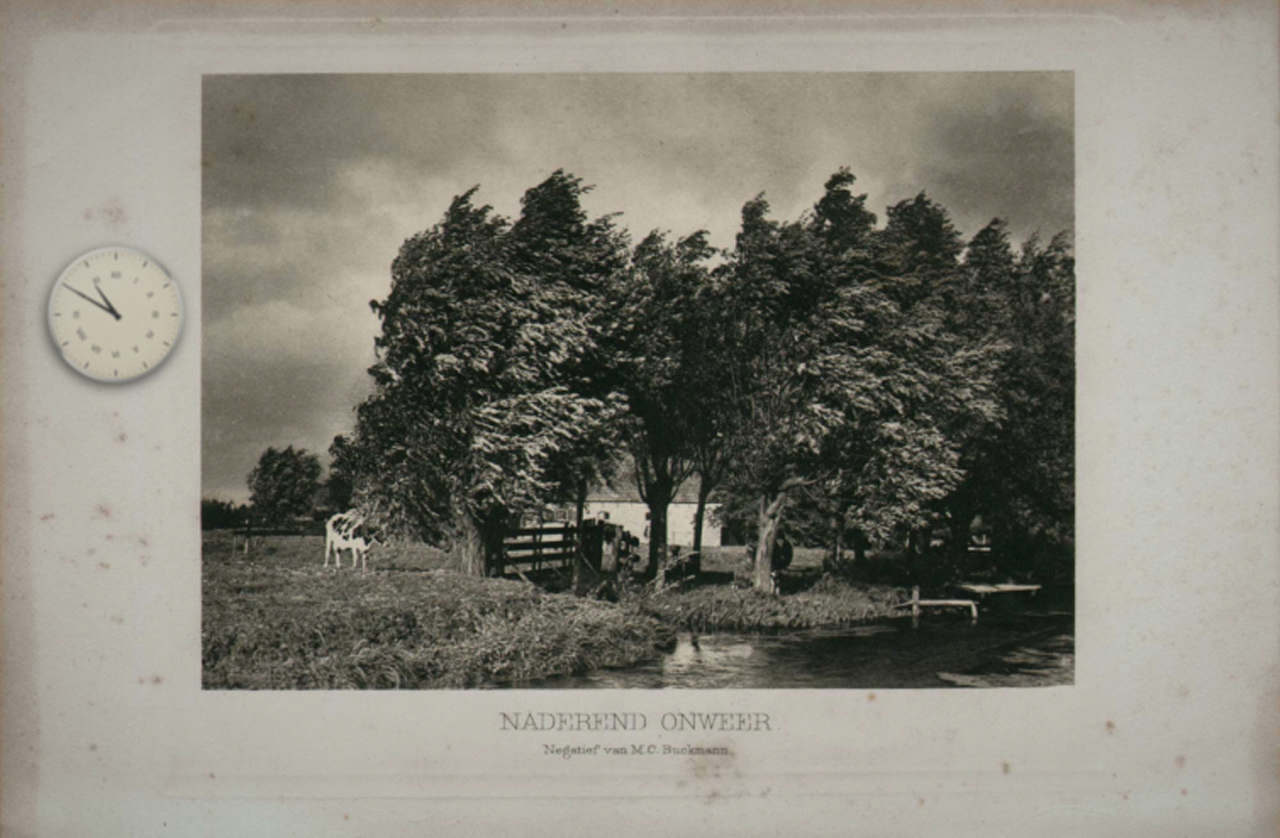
10:50
